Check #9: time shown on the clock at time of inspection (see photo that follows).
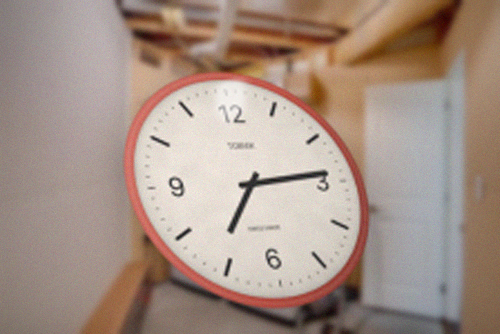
7:14
